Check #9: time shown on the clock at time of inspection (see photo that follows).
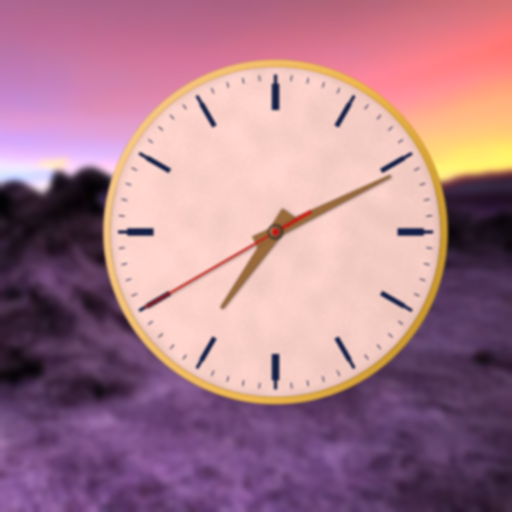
7:10:40
